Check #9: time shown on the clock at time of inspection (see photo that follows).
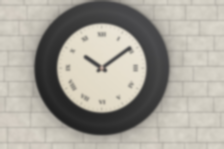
10:09
